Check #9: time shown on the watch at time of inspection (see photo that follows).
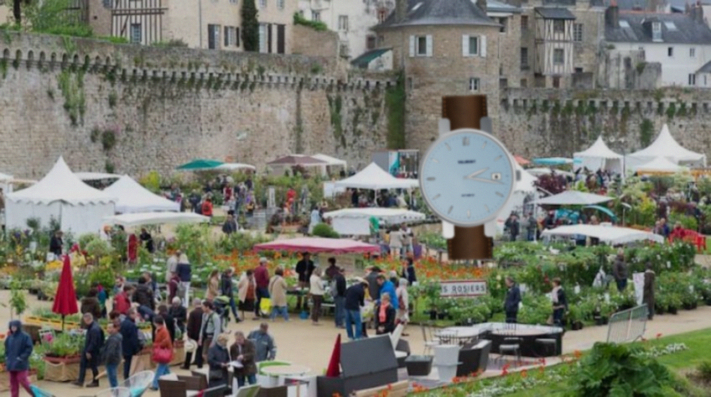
2:17
